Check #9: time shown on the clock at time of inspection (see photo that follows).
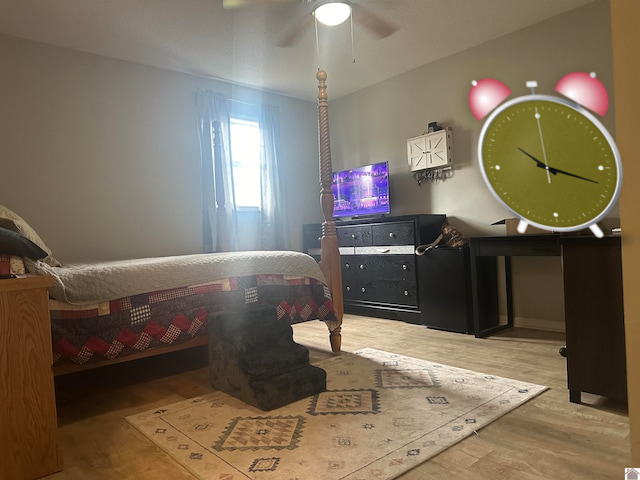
10:18:00
